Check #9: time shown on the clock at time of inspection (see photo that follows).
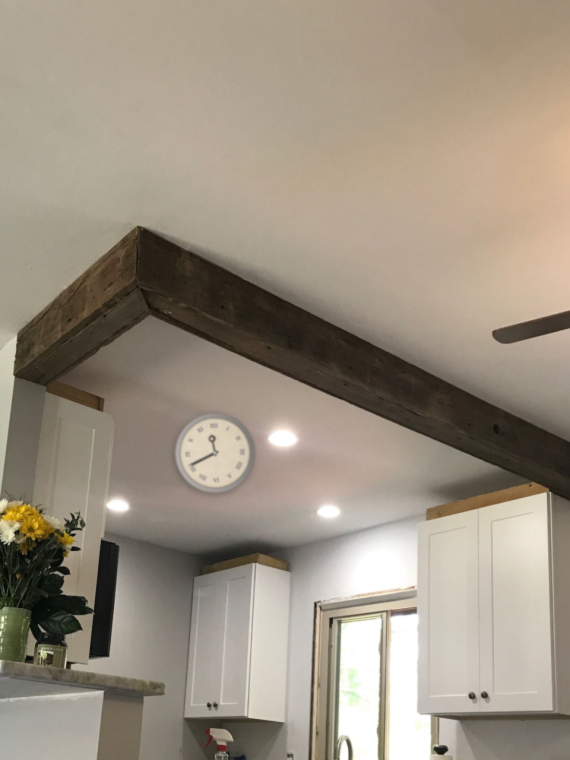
11:41
